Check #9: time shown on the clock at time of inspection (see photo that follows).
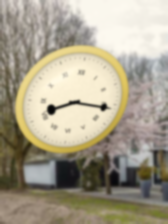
8:16
